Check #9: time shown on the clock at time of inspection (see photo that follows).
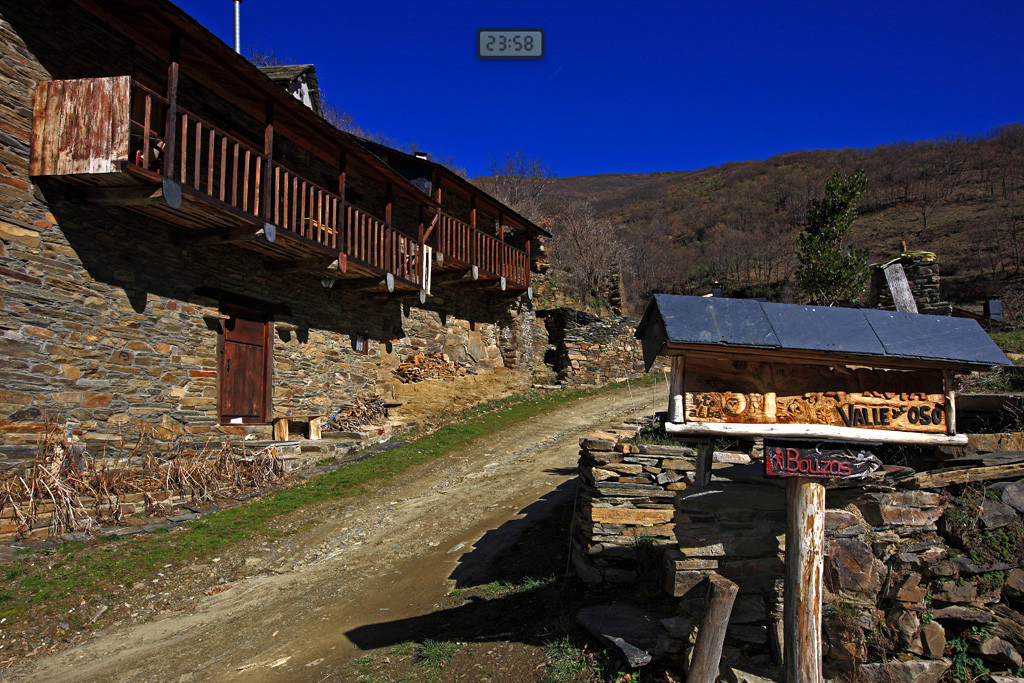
23:58
